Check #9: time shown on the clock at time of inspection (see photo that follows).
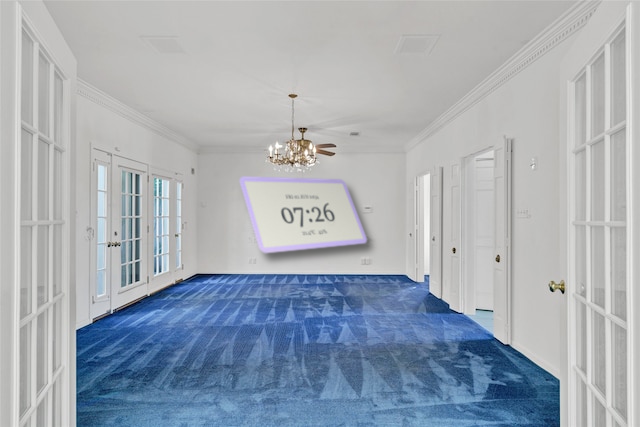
7:26
